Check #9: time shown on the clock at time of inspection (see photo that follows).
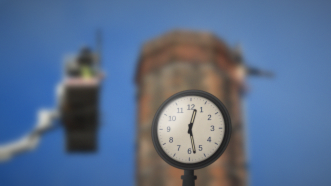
12:28
